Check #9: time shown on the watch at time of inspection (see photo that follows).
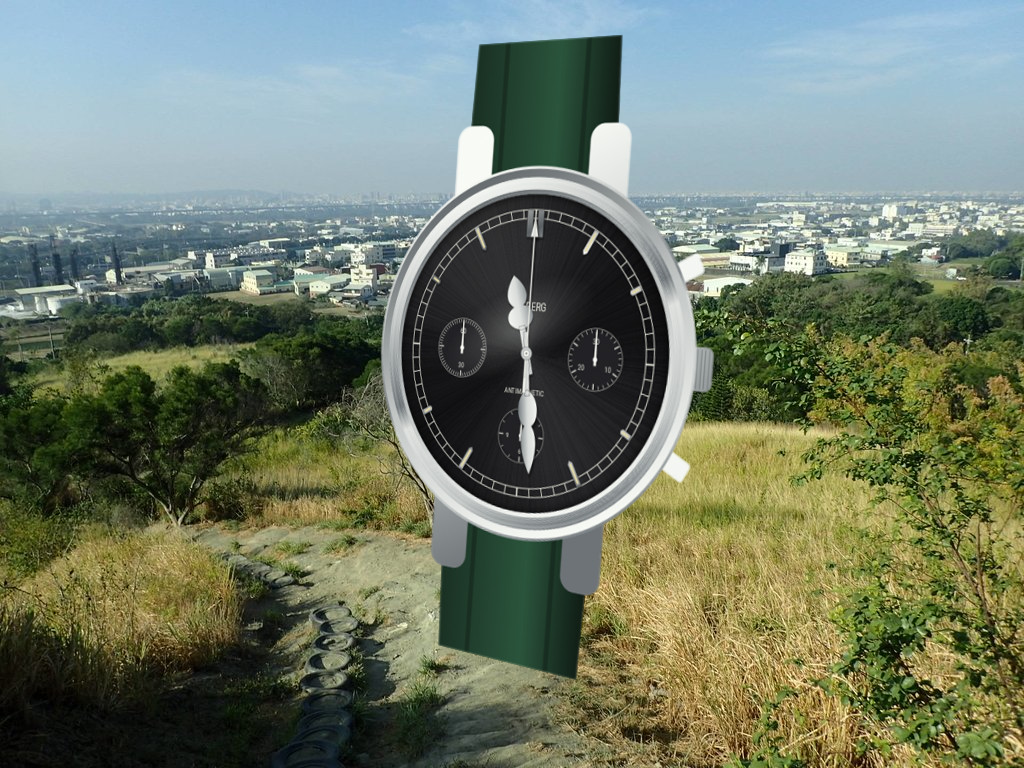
11:29
